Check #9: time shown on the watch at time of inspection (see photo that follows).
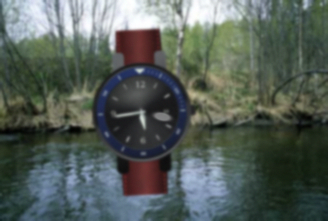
5:44
